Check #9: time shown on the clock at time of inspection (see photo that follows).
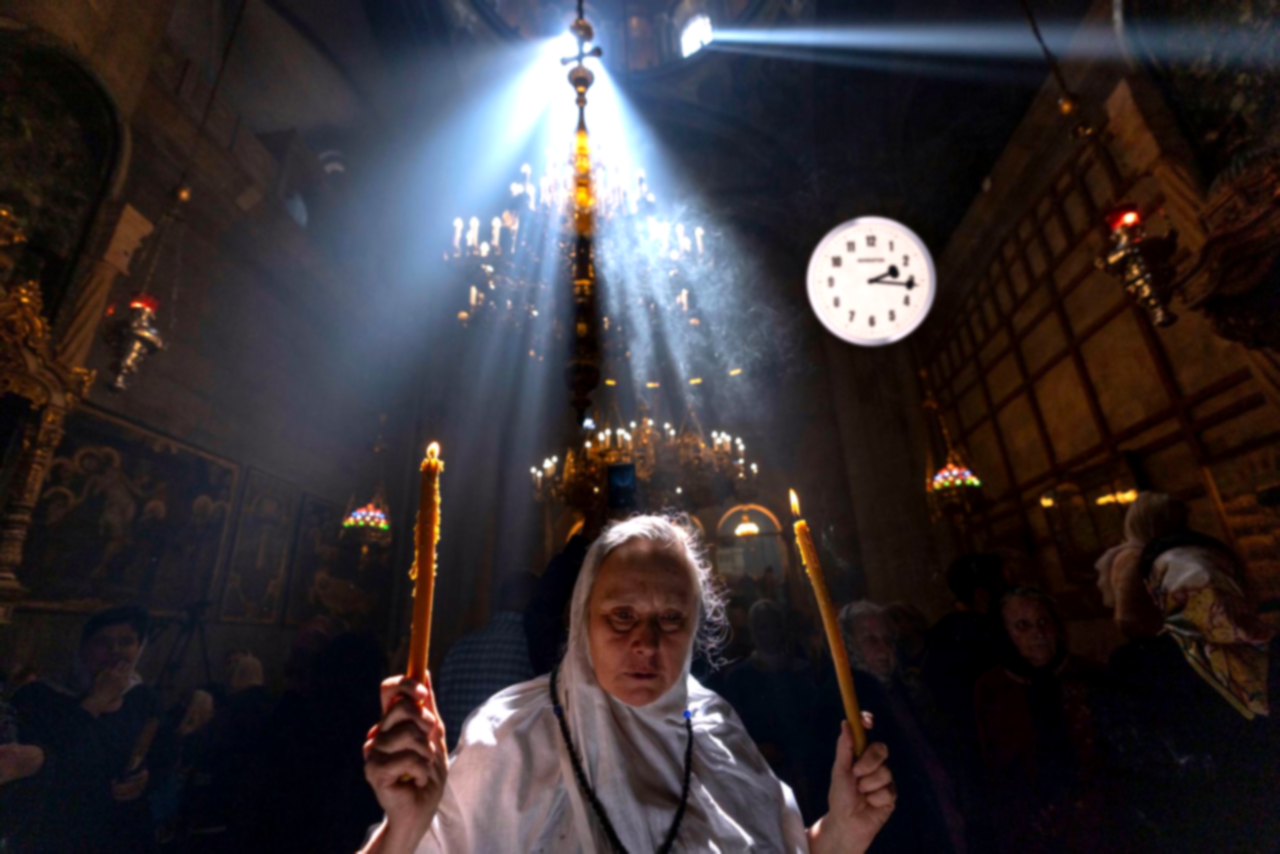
2:16
